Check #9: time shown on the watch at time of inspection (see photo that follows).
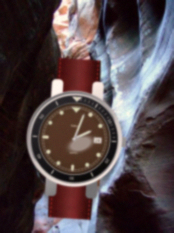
2:03
